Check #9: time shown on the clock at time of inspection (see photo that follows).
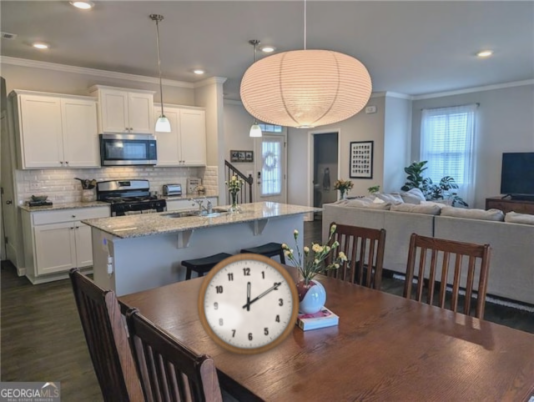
12:10
